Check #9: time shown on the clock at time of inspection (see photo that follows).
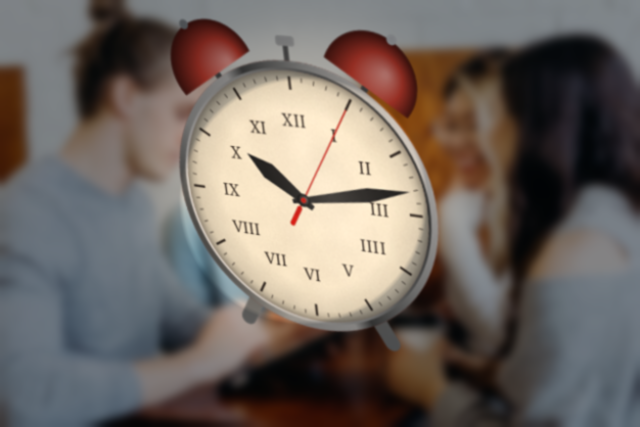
10:13:05
